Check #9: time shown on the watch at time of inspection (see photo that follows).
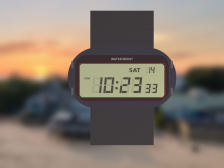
10:23:33
